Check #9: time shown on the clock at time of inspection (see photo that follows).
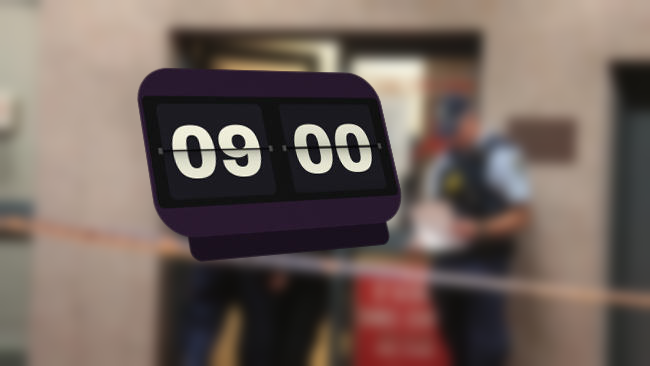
9:00
